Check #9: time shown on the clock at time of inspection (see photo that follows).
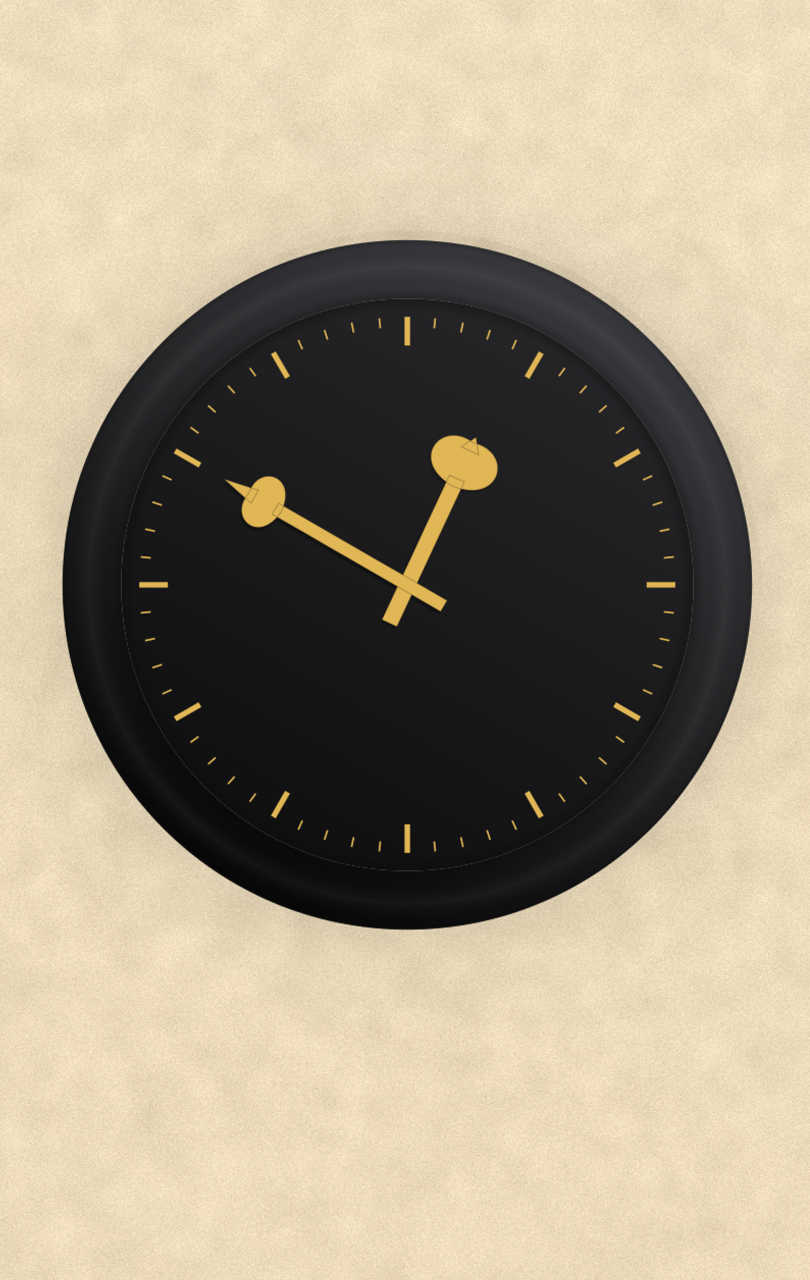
12:50
